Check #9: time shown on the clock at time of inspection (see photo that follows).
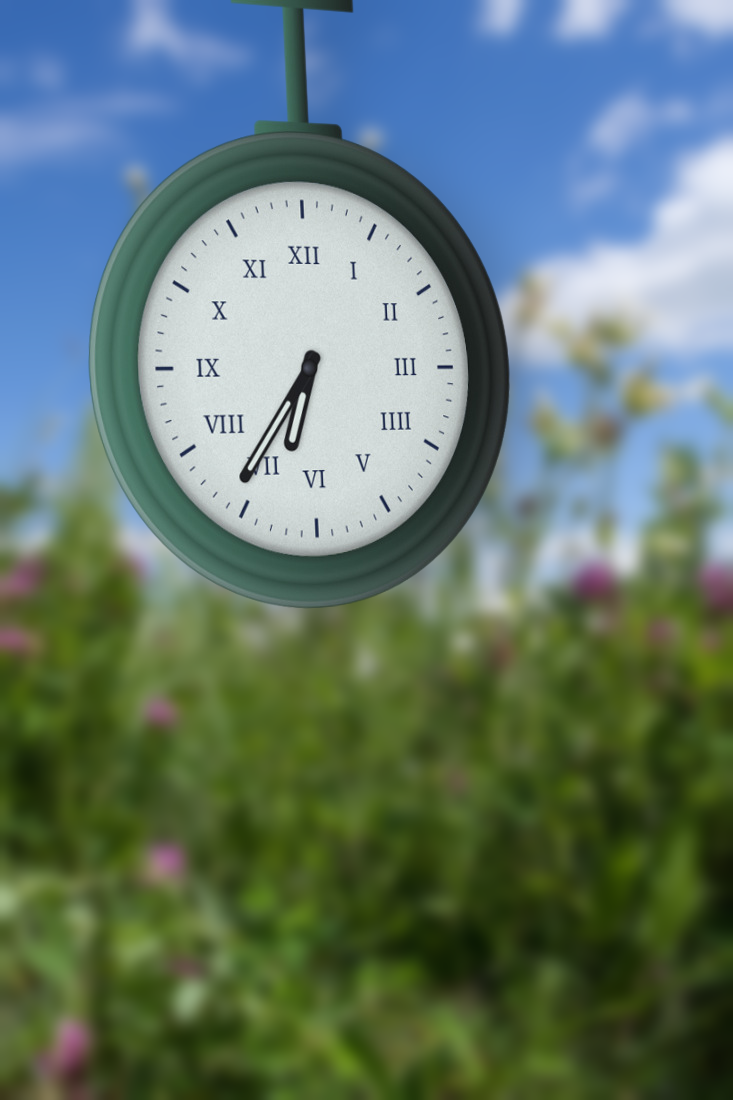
6:36
